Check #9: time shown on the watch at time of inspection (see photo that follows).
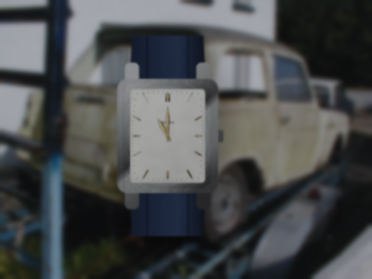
11:00
